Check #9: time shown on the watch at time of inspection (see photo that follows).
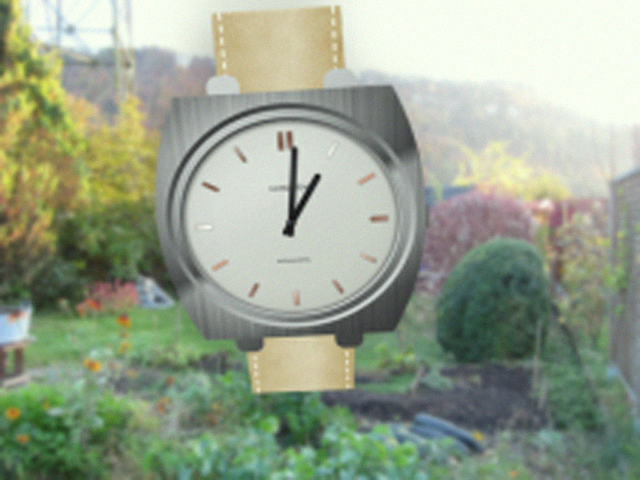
1:01
